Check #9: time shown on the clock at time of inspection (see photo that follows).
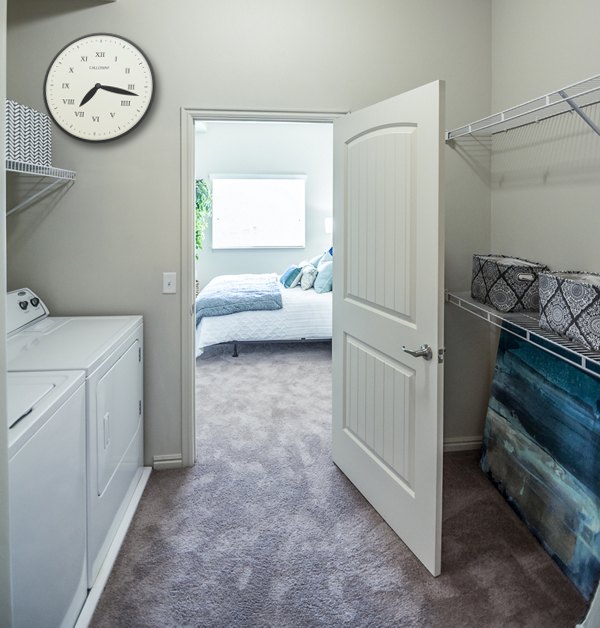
7:17
